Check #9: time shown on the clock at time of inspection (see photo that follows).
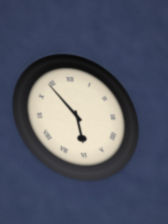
5:54
